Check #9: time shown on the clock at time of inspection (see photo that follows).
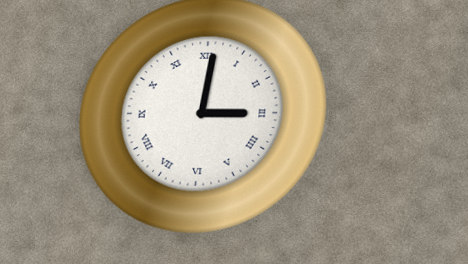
3:01
